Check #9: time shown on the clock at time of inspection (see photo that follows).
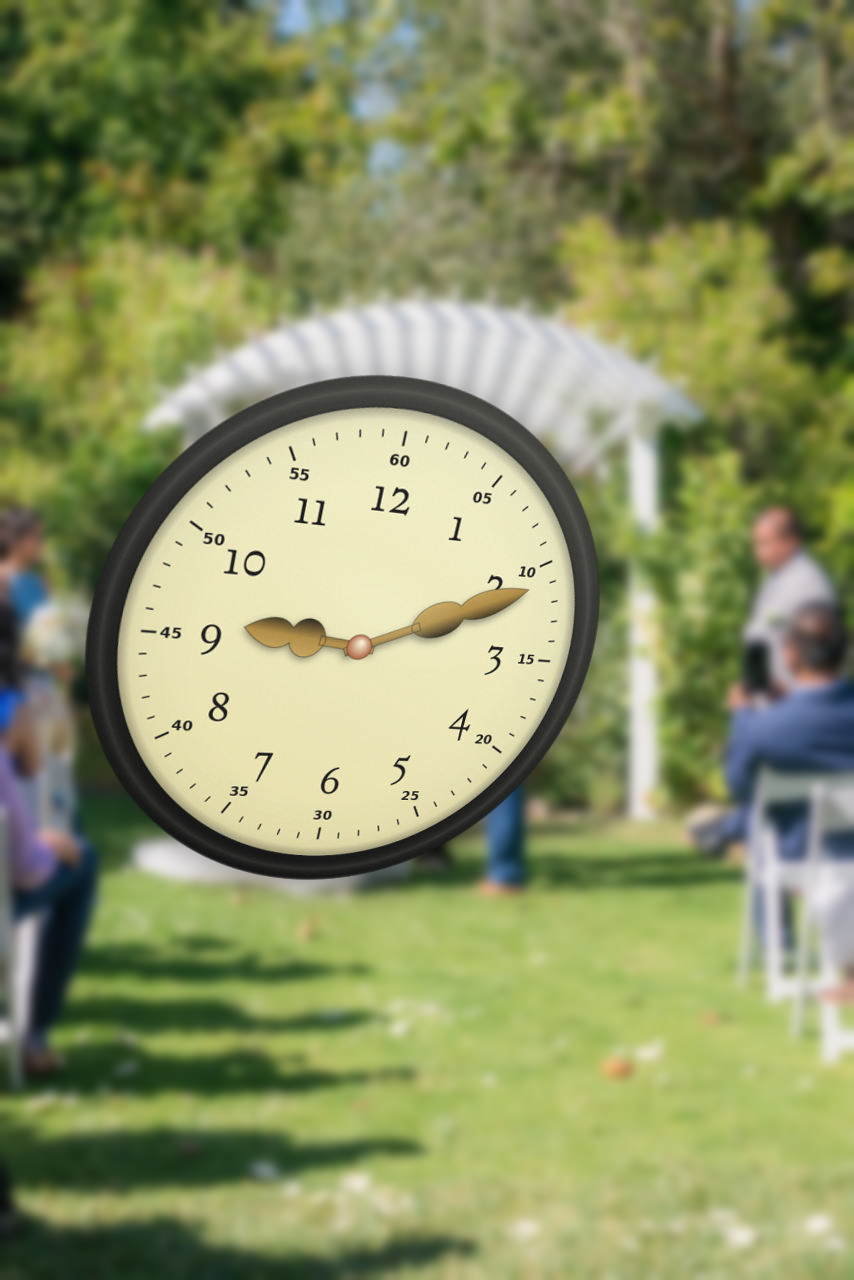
9:11
